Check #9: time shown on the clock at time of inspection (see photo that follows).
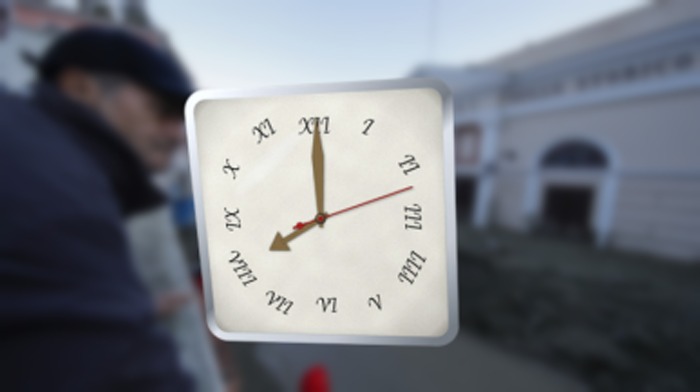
8:00:12
